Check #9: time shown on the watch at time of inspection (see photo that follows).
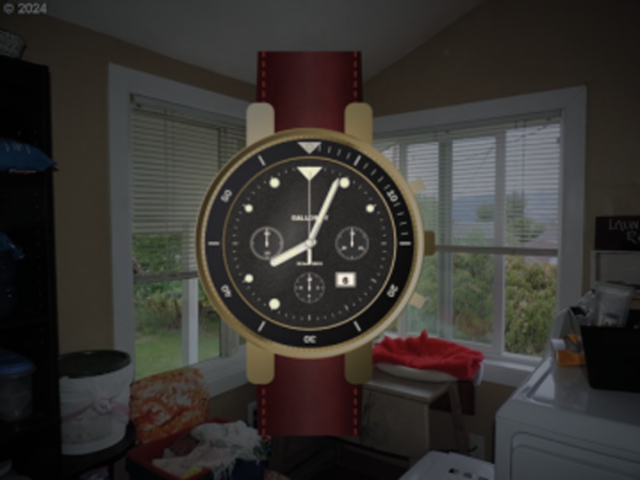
8:04
